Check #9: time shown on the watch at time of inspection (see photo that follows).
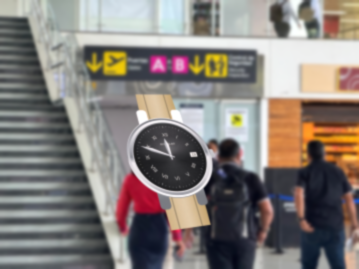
11:49
